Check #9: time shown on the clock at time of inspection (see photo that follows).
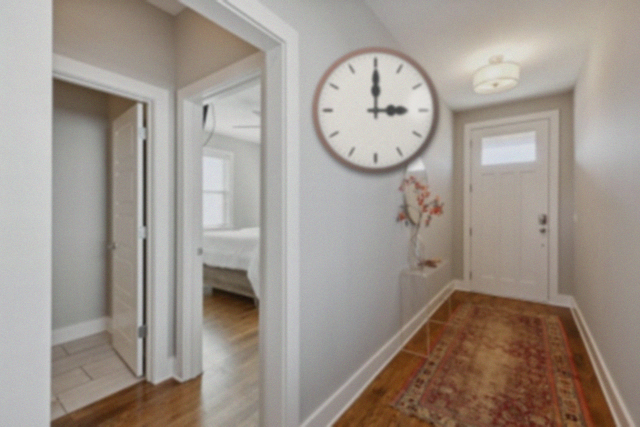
3:00
